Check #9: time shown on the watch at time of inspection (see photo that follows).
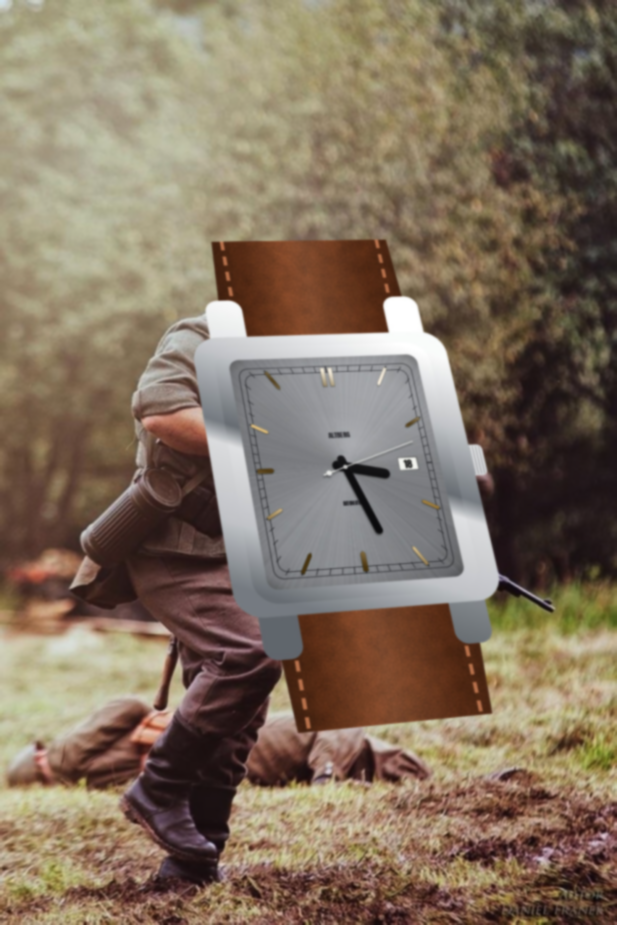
3:27:12
